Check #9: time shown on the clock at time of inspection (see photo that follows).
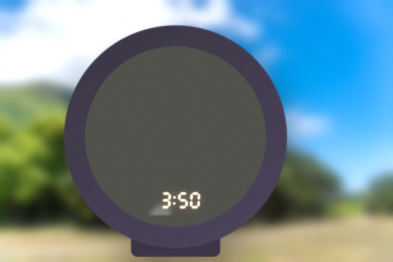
3:50
